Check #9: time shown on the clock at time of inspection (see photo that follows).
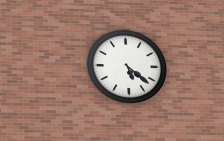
5:22
